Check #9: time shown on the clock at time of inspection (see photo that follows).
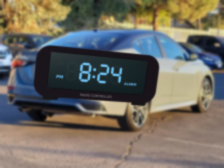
8:24
